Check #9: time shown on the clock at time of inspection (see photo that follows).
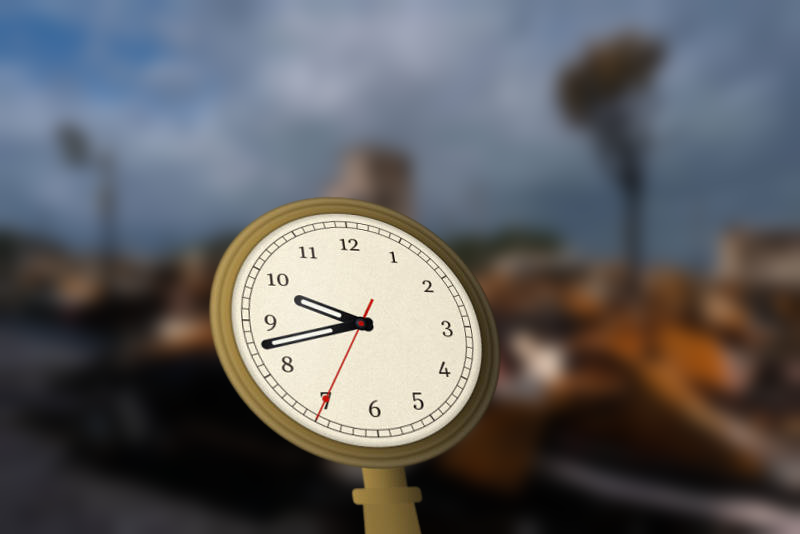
9:42:35
